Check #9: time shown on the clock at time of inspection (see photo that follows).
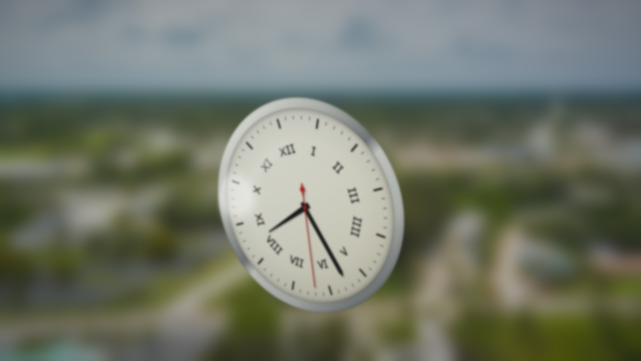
8:27:32
